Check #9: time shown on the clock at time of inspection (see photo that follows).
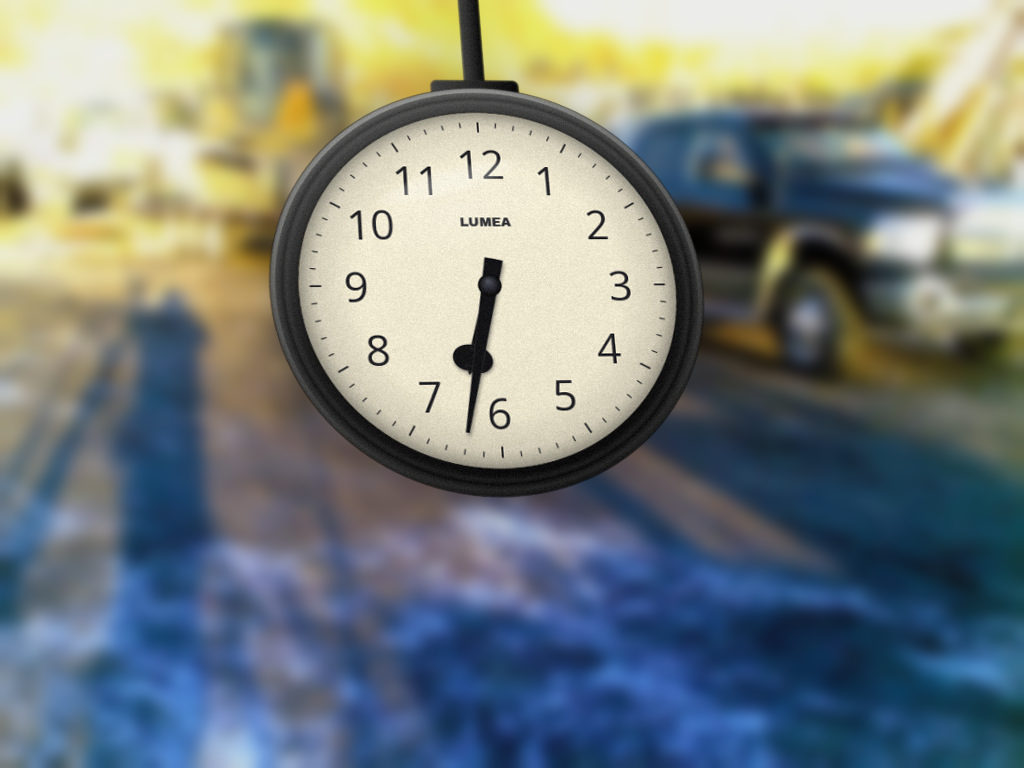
6:32
